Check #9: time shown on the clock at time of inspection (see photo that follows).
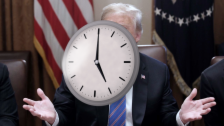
5:00
